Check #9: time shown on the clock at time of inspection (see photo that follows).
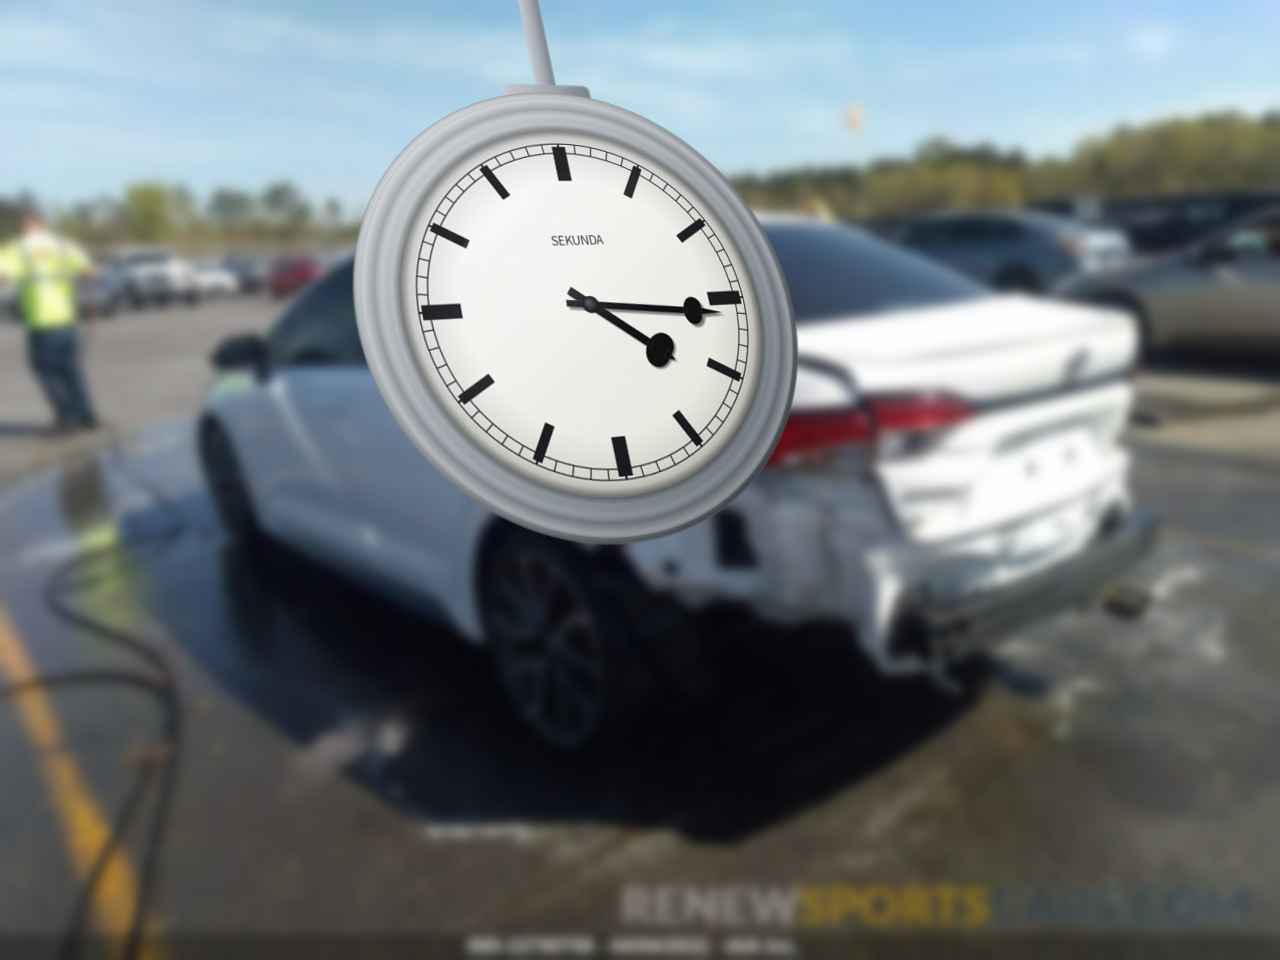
4:16
